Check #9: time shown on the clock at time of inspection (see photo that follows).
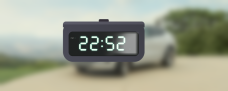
22:52
